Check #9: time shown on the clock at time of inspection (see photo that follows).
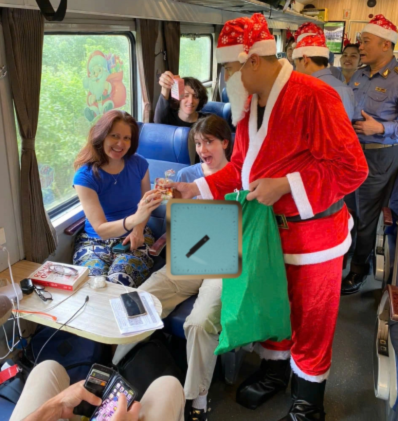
7:38
